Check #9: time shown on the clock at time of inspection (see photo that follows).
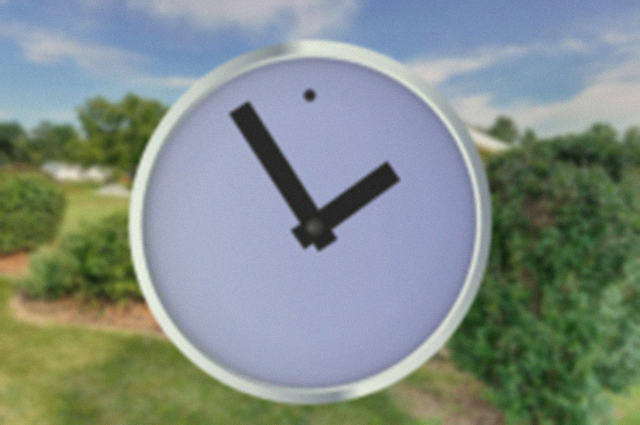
1:55
